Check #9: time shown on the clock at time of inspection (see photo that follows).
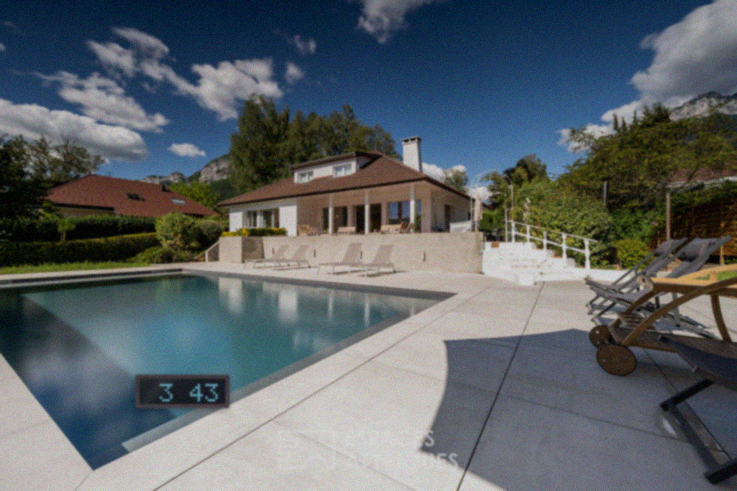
3:43
